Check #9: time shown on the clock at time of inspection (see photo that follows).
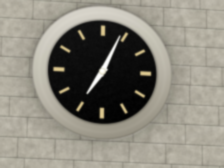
7:04
